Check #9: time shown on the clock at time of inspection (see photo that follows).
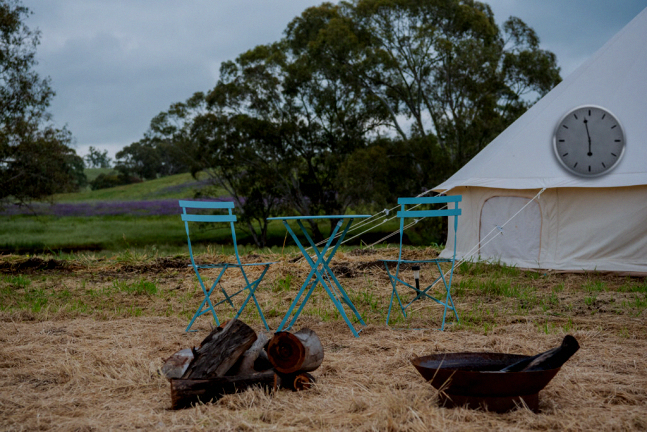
5:58
